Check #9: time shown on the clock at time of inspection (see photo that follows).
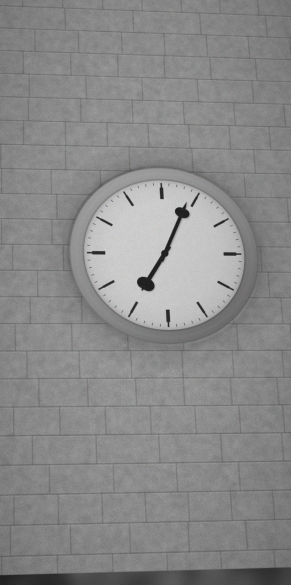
7:04
